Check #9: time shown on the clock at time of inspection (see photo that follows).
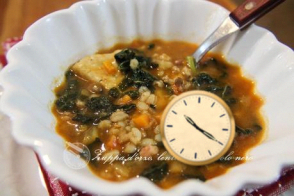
10:20
